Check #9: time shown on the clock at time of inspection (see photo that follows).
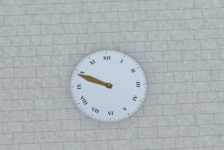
9:49
